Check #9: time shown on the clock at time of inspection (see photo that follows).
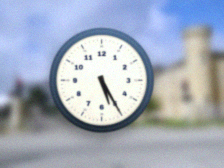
5:25
